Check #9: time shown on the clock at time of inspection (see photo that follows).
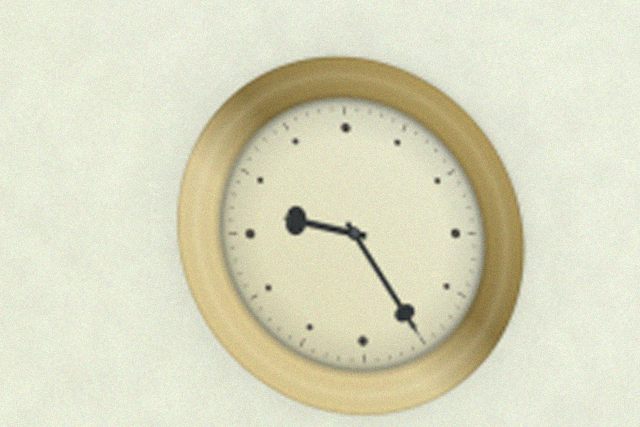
9:25
